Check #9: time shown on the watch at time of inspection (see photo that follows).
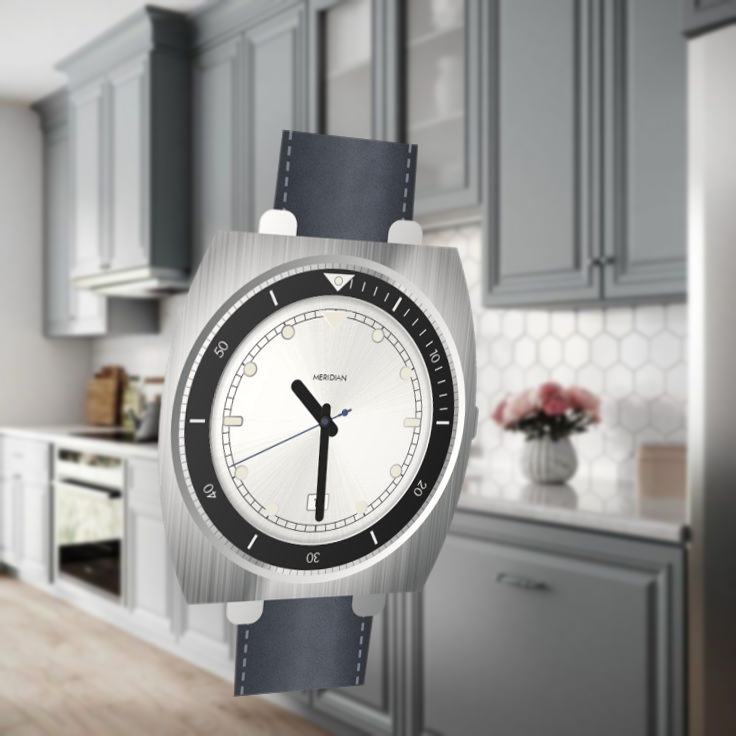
10:29:41
